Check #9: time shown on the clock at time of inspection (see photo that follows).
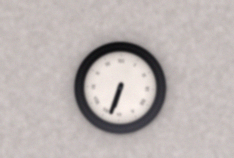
6:33
